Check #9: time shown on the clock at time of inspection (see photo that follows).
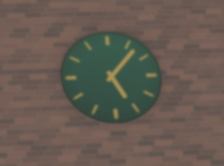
5:07
